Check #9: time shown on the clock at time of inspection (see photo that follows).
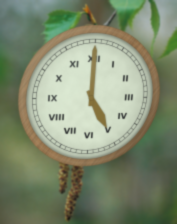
5:00
